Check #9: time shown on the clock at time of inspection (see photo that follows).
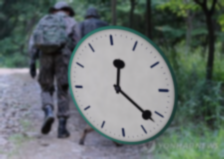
12:22
